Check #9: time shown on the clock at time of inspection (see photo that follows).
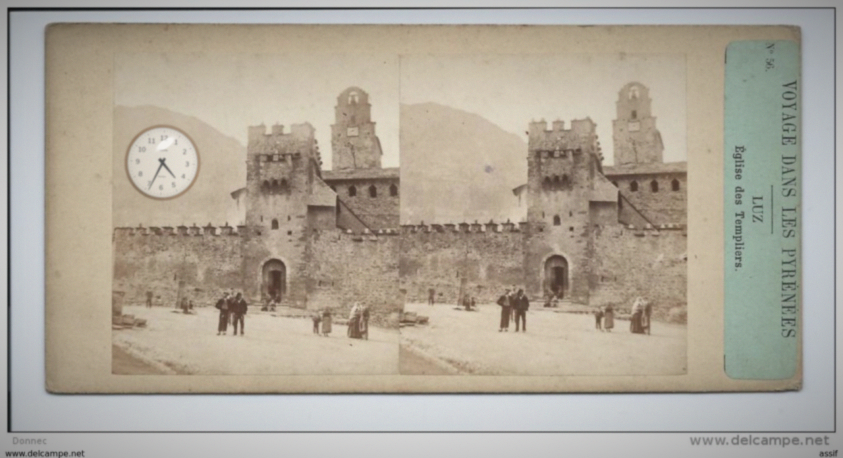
4:34
